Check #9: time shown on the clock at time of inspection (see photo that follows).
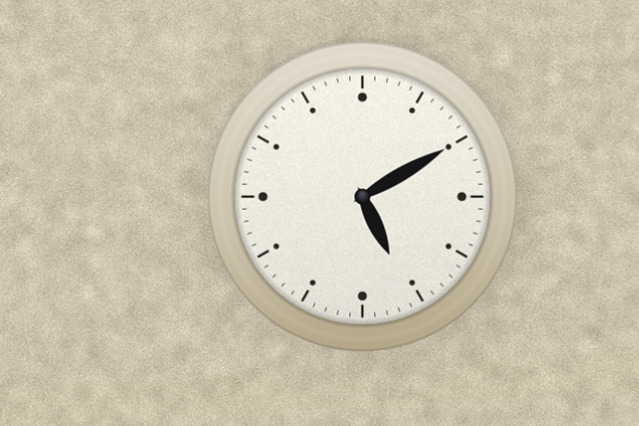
5:10
